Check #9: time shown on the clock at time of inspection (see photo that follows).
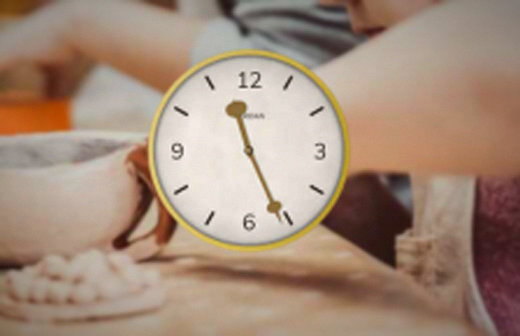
11:26
